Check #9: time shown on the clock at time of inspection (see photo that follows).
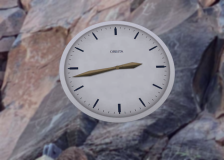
2:43
